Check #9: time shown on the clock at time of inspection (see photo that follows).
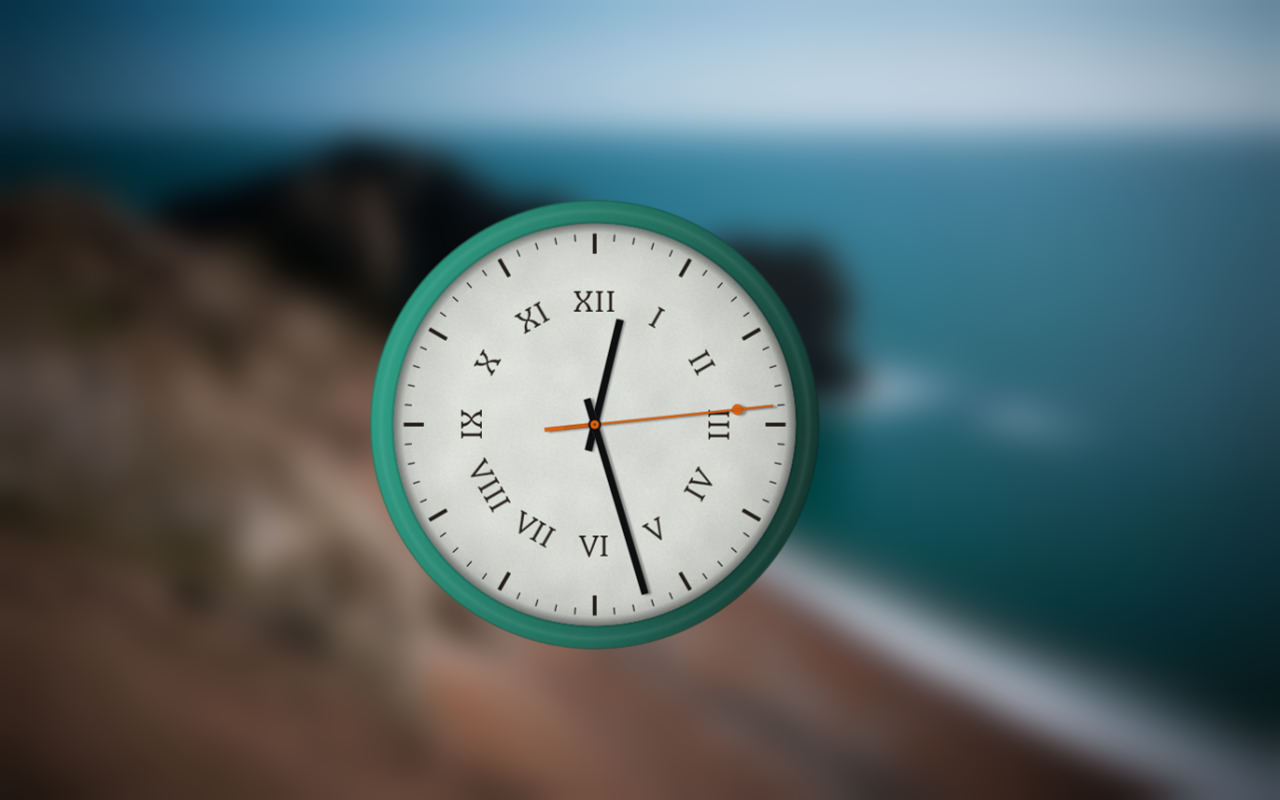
12:27:14
